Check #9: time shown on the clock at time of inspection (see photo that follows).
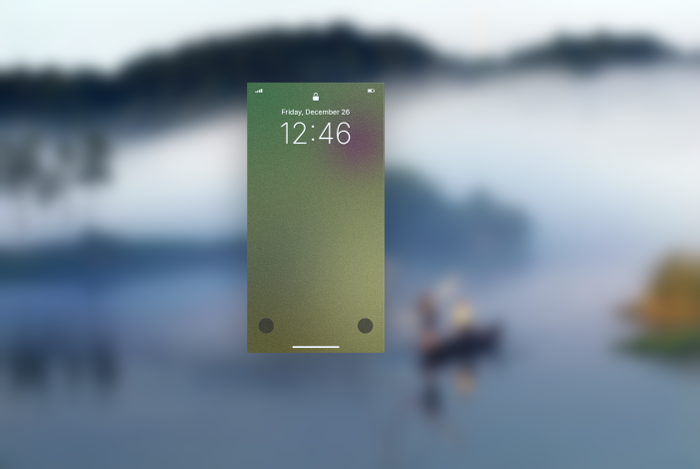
12:46
